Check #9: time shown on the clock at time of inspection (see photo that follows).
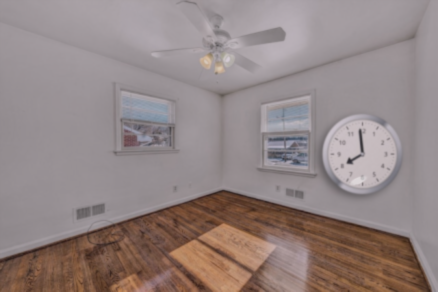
7:59
